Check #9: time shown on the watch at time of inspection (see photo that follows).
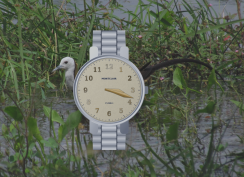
3:18
